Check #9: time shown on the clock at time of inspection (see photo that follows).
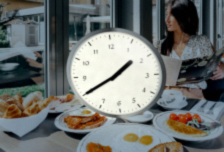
1:40
